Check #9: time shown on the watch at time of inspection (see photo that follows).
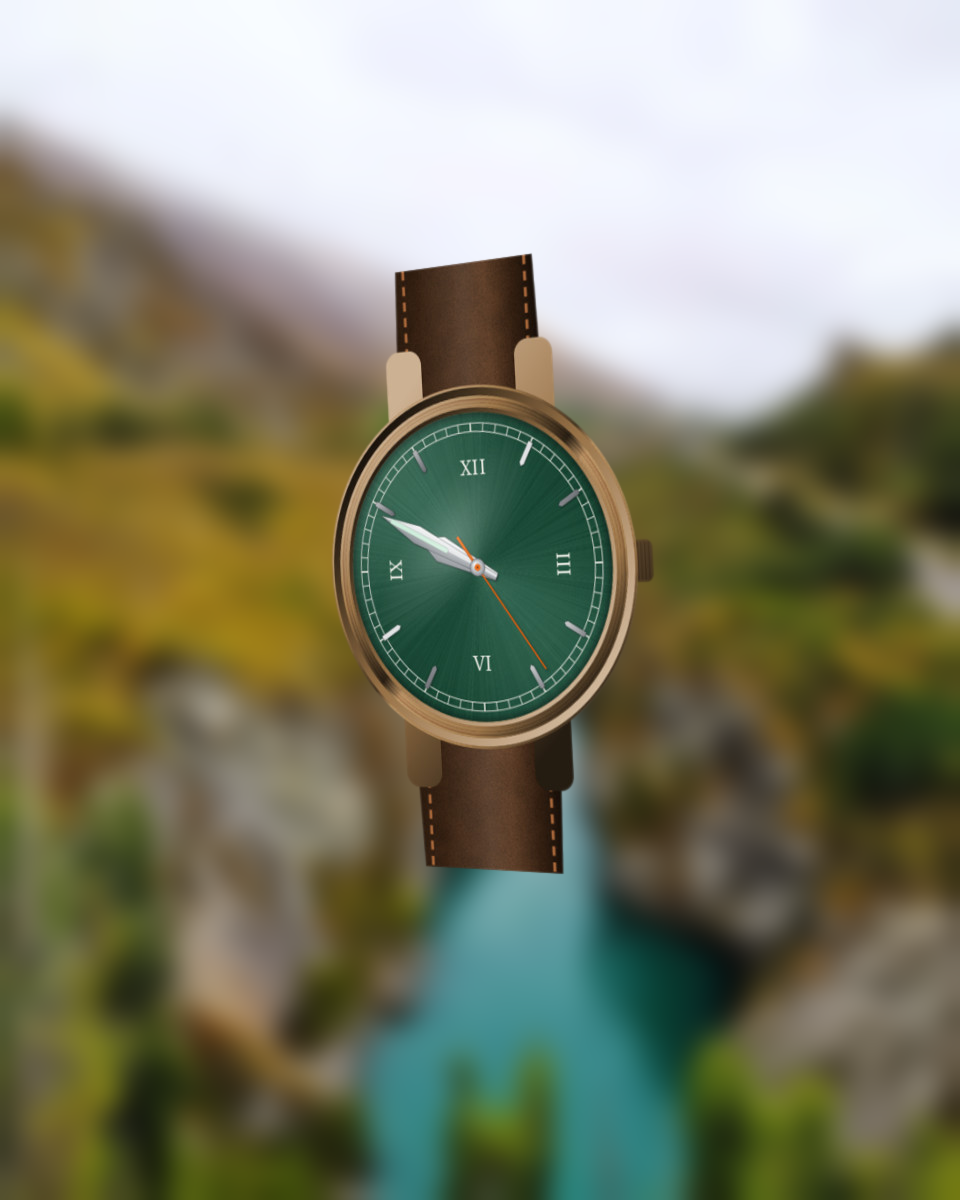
9:49:24
